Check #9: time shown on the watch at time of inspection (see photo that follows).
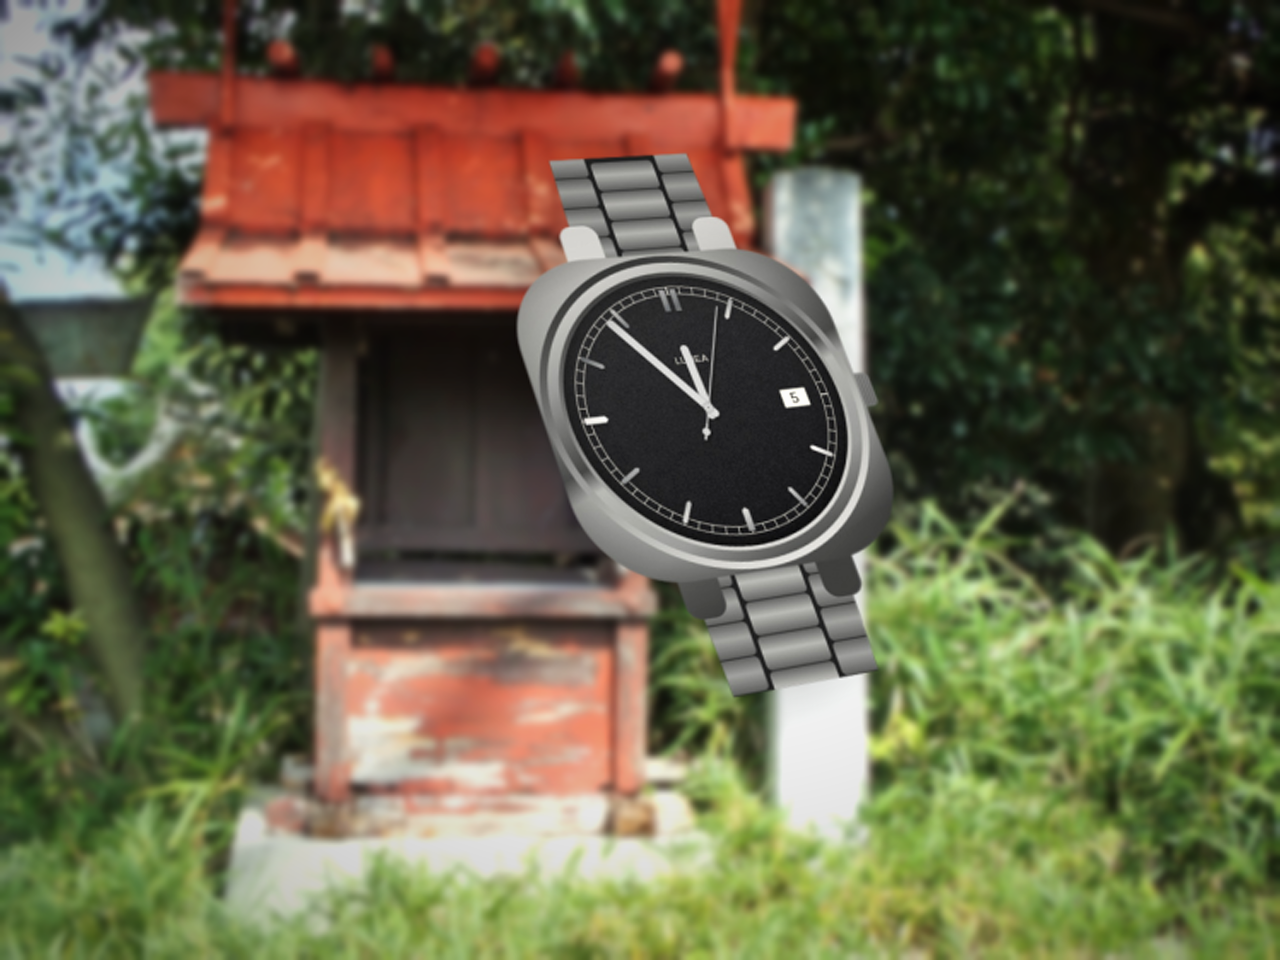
11:54:04
